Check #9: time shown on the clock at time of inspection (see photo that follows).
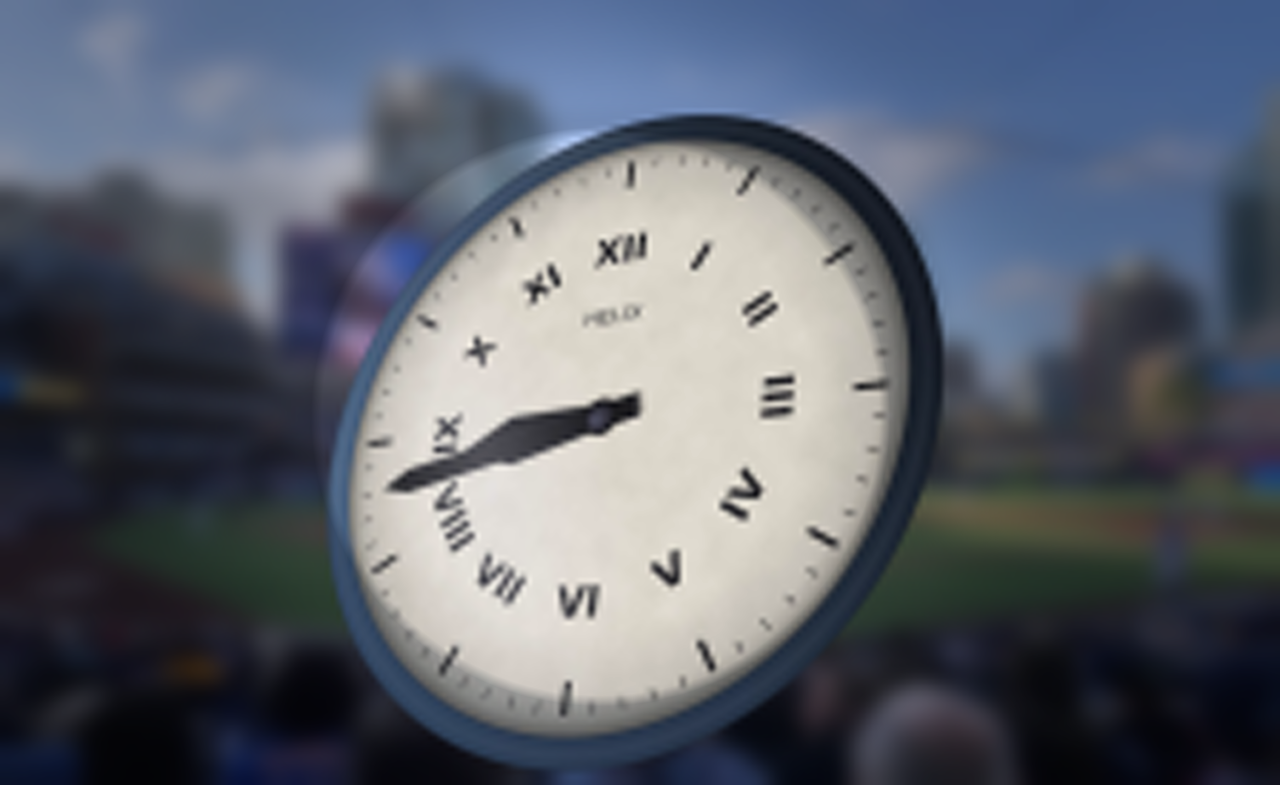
8:43
